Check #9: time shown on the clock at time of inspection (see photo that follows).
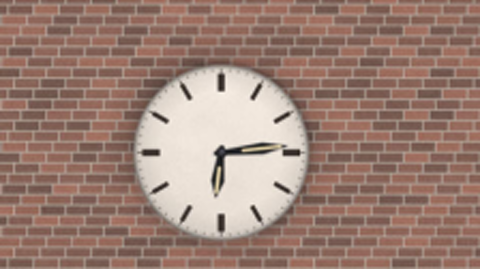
6:14
